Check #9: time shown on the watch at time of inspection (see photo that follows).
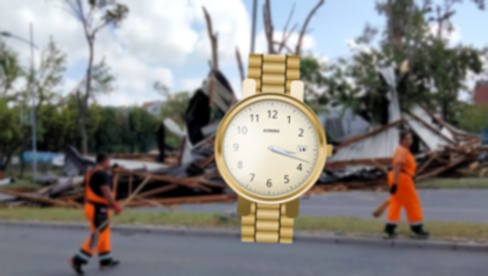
3:18
